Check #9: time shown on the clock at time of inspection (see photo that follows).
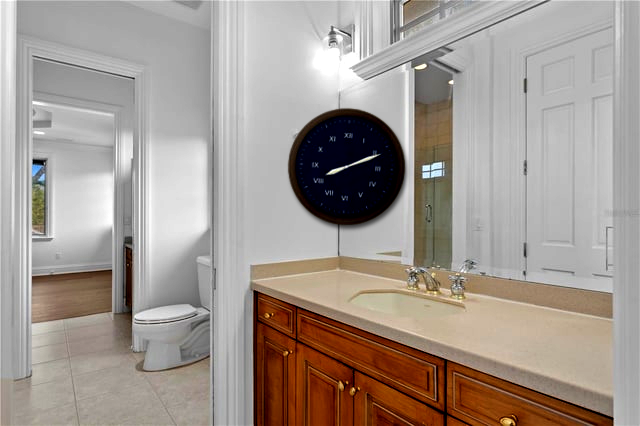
8:11
